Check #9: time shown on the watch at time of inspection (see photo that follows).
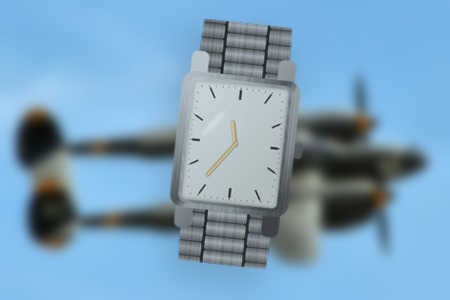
11:36
